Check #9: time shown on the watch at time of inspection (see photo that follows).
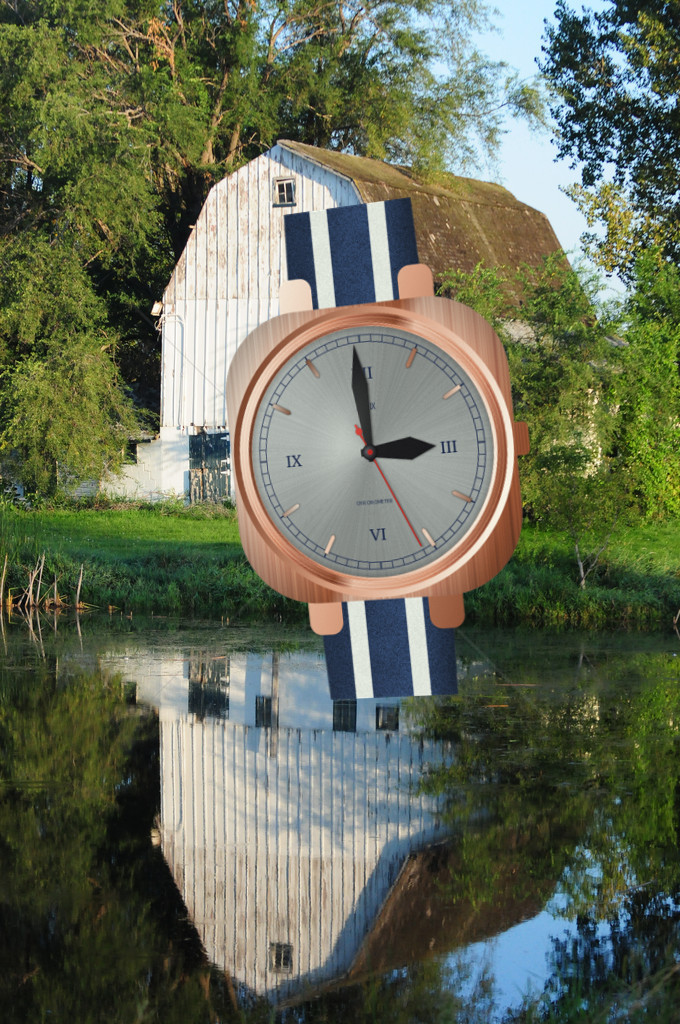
2:59:26
